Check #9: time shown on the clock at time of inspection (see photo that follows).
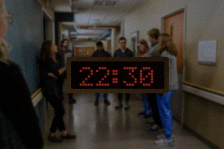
22:30
